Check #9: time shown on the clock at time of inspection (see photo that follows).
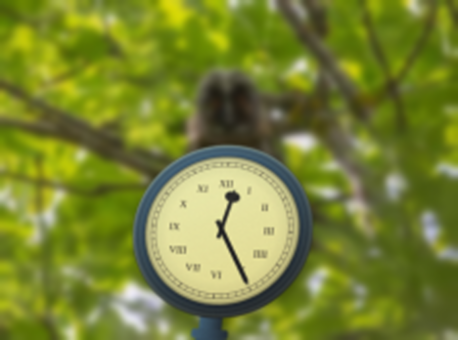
12:25
